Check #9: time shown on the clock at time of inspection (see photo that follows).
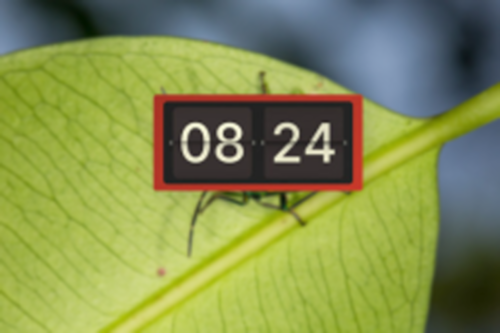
8:24
